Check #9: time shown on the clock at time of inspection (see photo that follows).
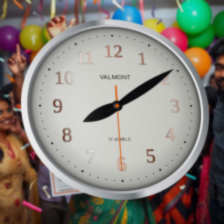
8:09:30
